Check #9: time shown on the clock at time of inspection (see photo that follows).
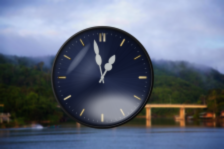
12:58
